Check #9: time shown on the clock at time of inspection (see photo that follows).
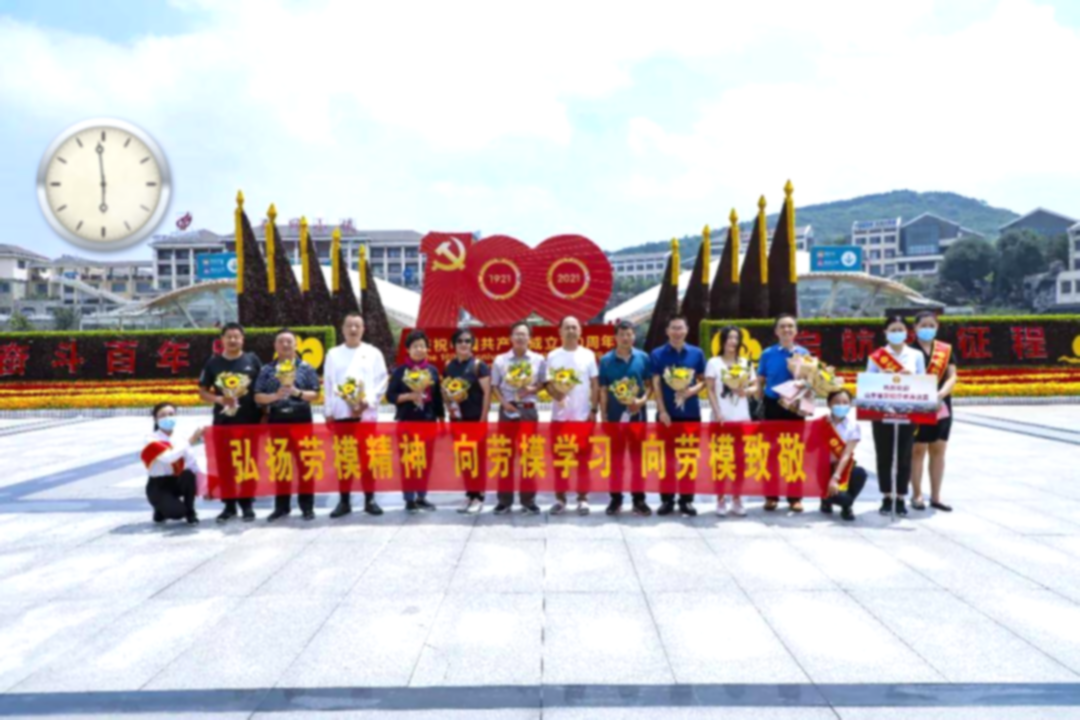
5:59
